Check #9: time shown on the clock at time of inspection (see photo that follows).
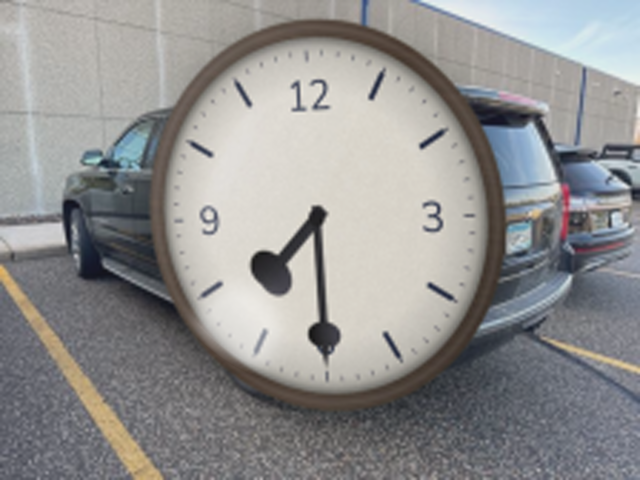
7:30
